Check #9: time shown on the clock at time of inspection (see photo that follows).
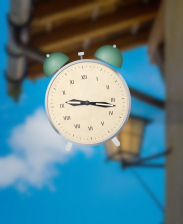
9:17
